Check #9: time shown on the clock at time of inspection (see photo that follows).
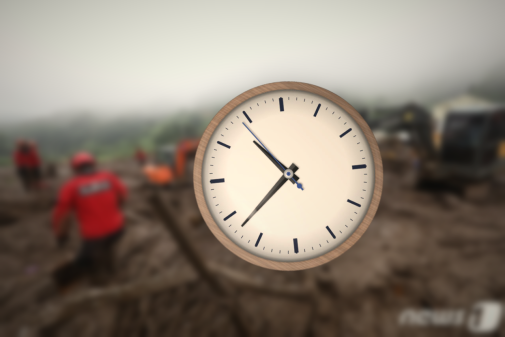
10:37:54
